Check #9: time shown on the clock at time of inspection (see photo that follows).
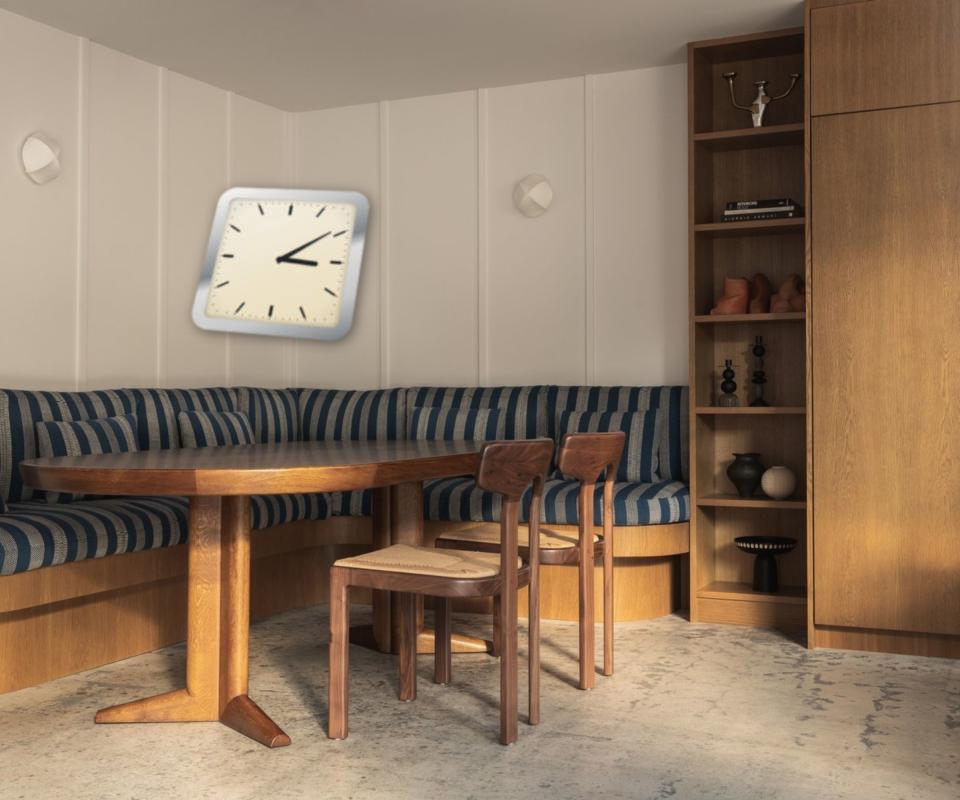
3:09
